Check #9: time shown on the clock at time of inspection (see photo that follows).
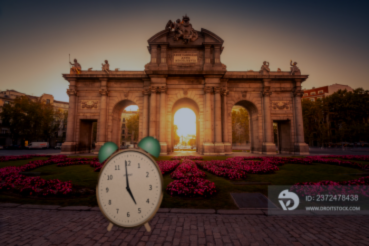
4:59
